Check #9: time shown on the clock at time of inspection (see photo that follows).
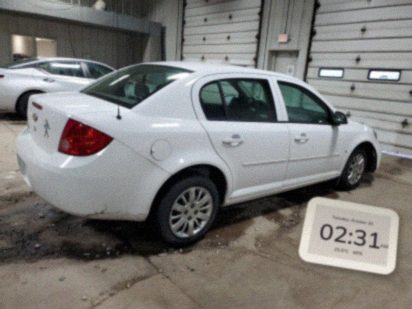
2:31
